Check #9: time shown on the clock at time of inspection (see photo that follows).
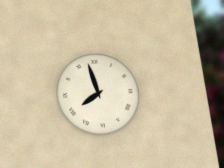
7:58
